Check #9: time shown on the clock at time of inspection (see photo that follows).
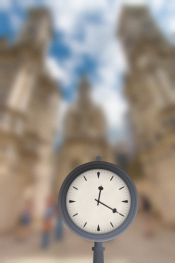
12:20
